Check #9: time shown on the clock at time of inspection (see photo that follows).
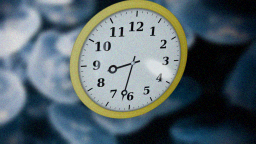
8:32
